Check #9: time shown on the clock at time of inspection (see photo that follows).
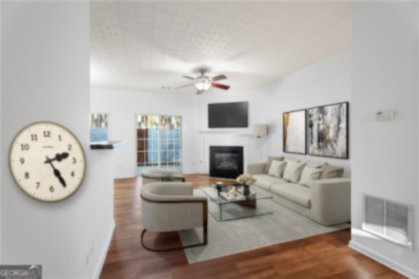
2:25
